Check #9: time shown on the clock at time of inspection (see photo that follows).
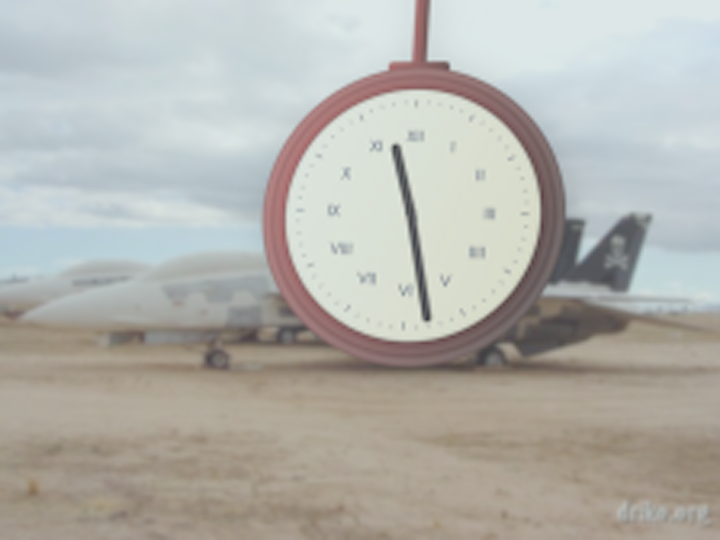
11:28
